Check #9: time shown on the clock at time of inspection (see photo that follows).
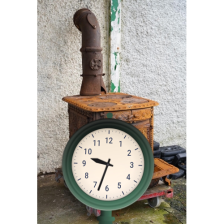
9:33
